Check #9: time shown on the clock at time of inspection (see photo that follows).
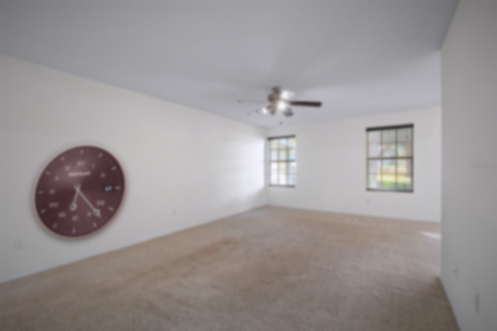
6:23
